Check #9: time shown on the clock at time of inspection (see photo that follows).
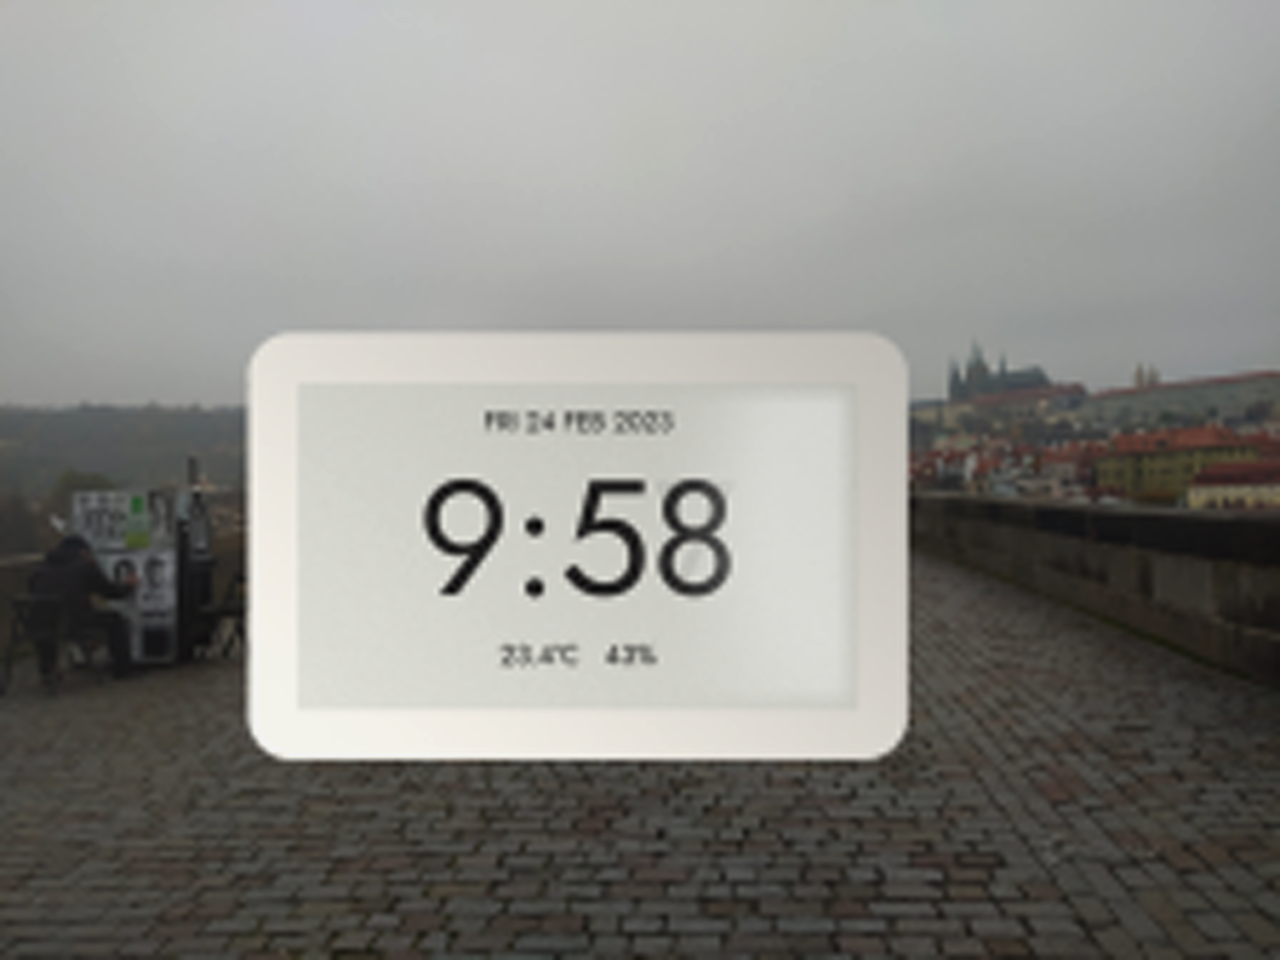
9:58
